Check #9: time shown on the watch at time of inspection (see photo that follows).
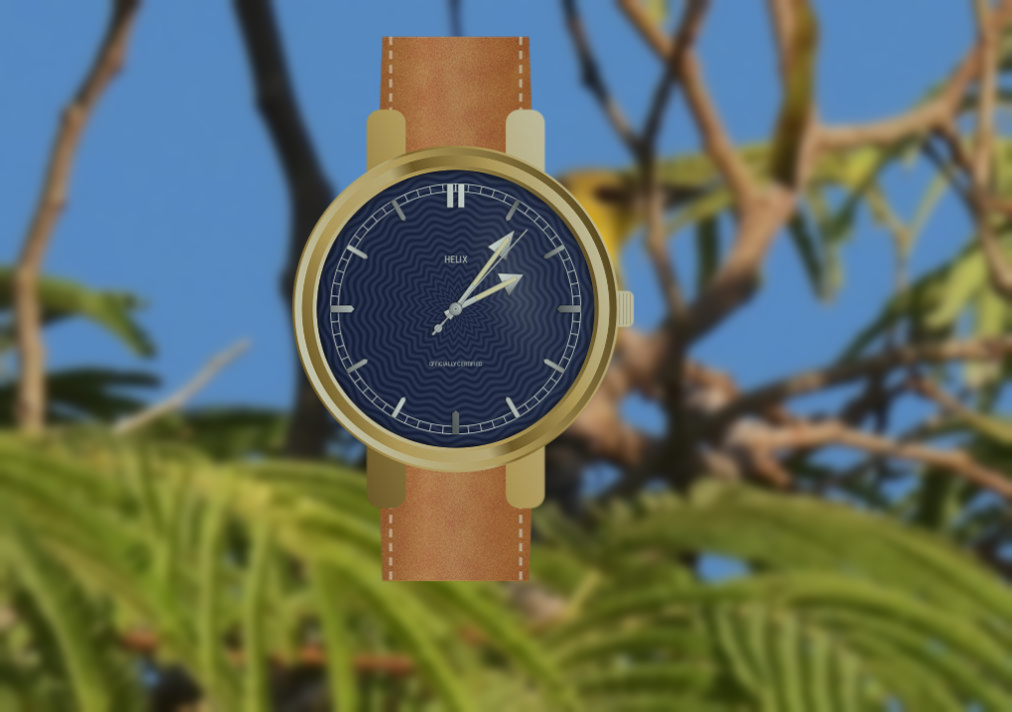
2:06:07
